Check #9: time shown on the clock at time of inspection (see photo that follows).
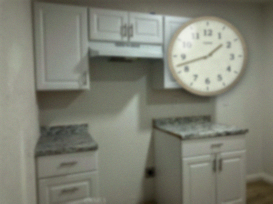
1:42
